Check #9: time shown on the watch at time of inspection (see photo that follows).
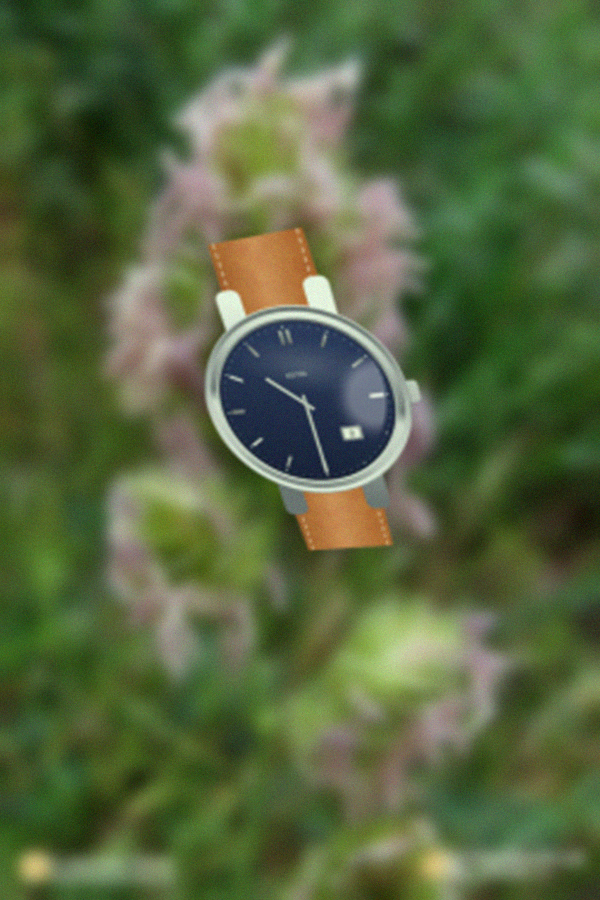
10:30
